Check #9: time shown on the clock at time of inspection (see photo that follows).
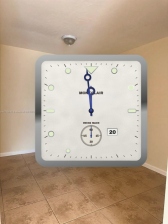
11:59
